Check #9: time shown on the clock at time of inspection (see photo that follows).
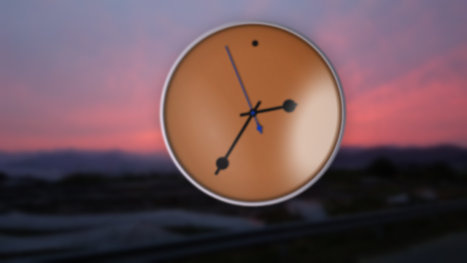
2:34:56
